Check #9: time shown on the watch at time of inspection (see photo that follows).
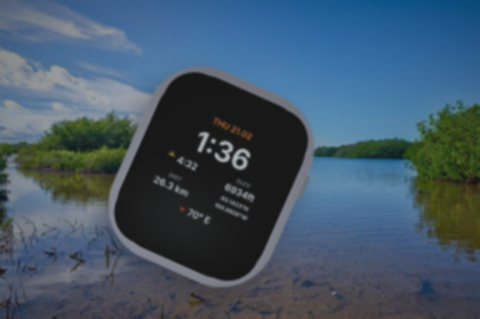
1:36
